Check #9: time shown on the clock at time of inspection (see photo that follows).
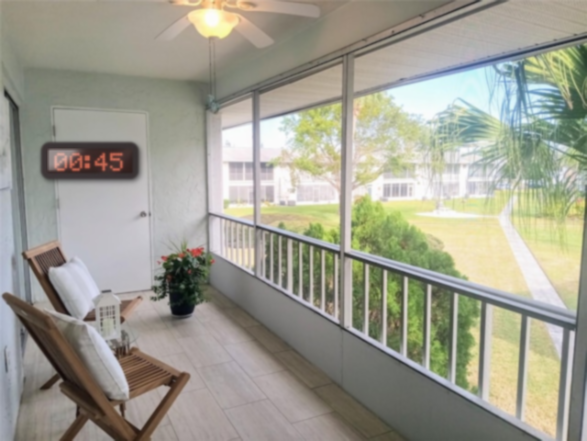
0:45
